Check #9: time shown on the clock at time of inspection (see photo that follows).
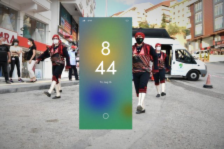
8:44
